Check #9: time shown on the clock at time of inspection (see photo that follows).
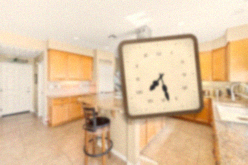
7:28
